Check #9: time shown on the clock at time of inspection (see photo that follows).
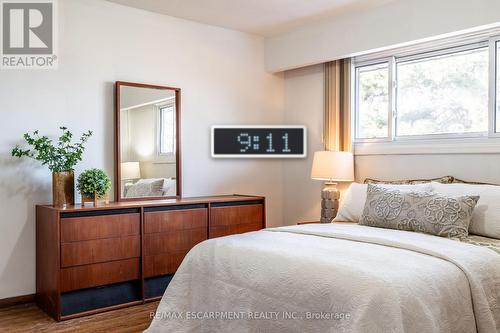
9:11
